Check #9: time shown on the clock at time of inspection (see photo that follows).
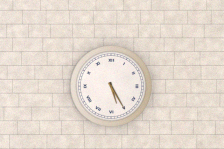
5:25
